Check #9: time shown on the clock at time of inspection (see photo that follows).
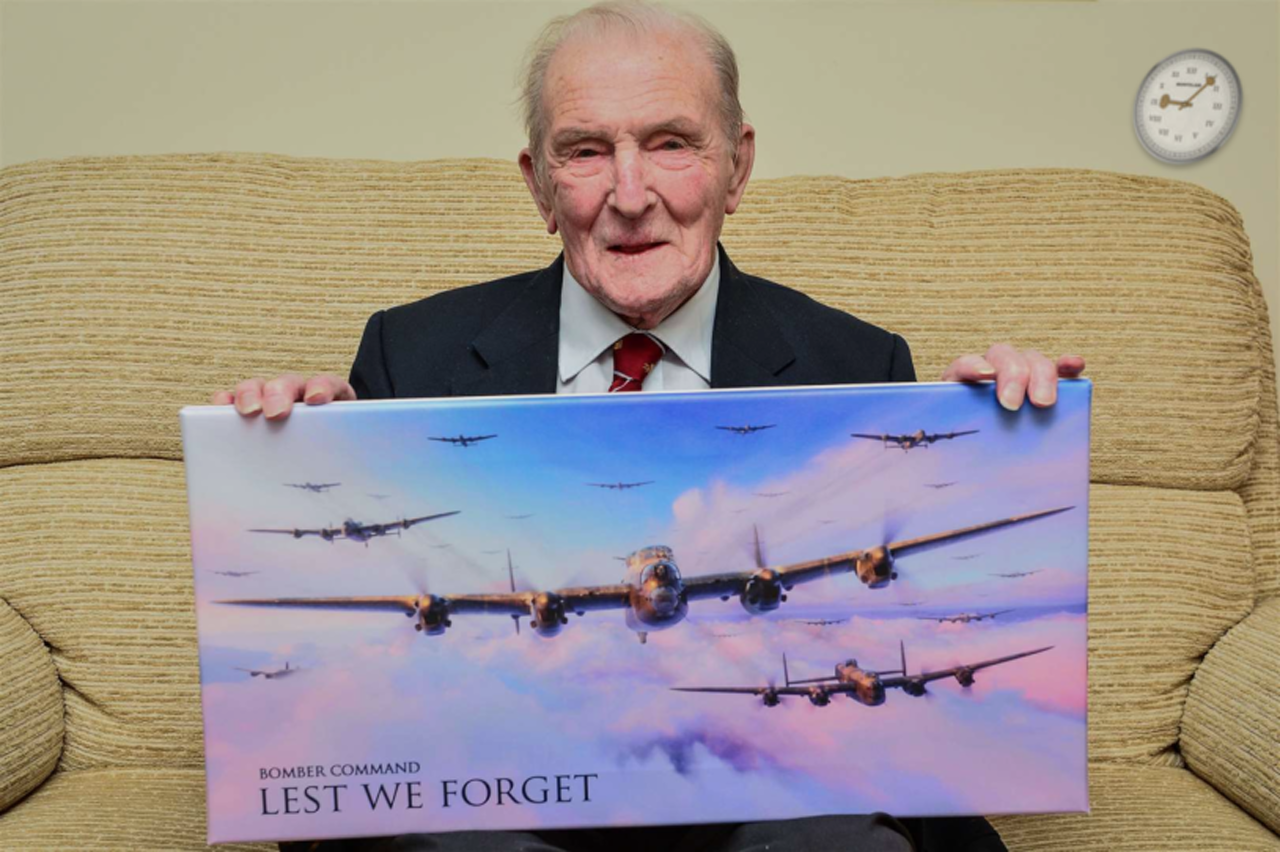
9:07
